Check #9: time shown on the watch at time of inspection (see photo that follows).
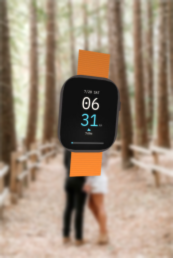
6:31
